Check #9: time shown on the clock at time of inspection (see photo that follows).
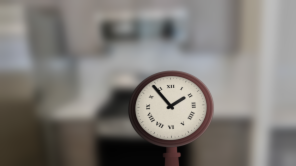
1:54
